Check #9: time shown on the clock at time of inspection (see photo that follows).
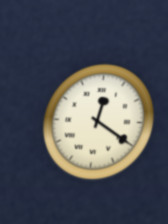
12:20
